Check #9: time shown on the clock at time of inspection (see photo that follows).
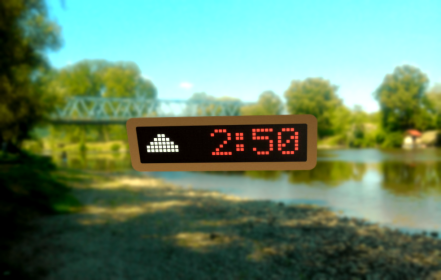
2:50
